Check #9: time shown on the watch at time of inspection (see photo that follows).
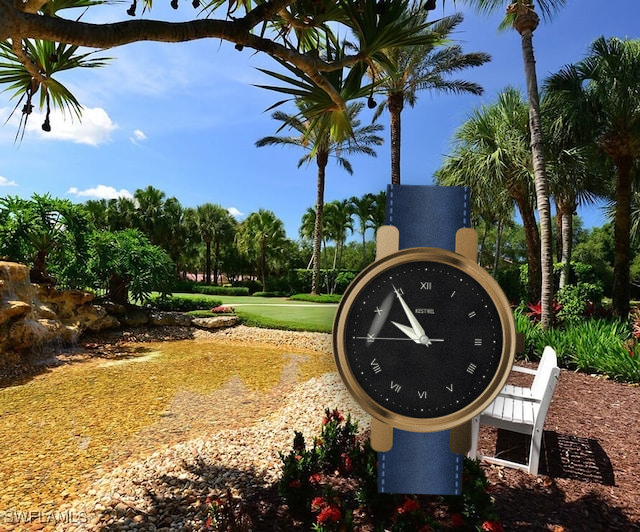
9:54:45
